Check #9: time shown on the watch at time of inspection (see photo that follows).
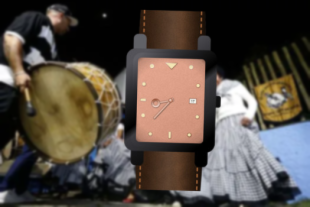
8:37
